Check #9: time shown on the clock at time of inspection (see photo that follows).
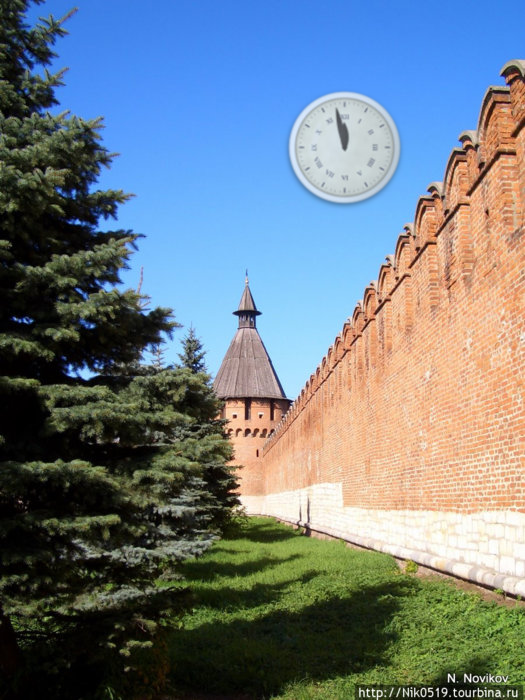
11:58
